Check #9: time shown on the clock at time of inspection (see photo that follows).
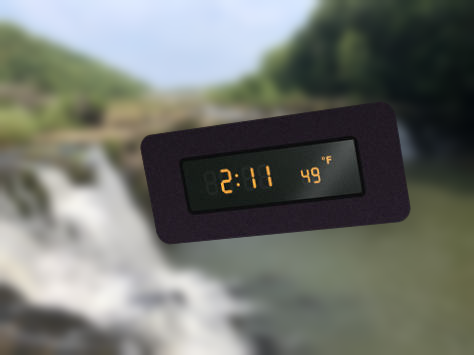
2:11
